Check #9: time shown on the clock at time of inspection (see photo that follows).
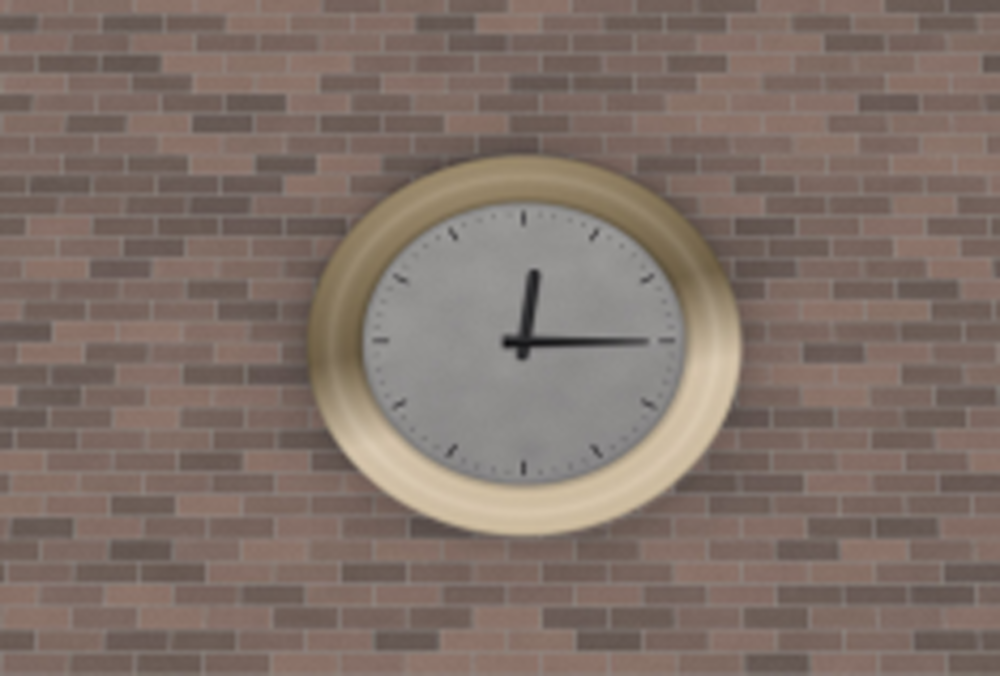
12:15
